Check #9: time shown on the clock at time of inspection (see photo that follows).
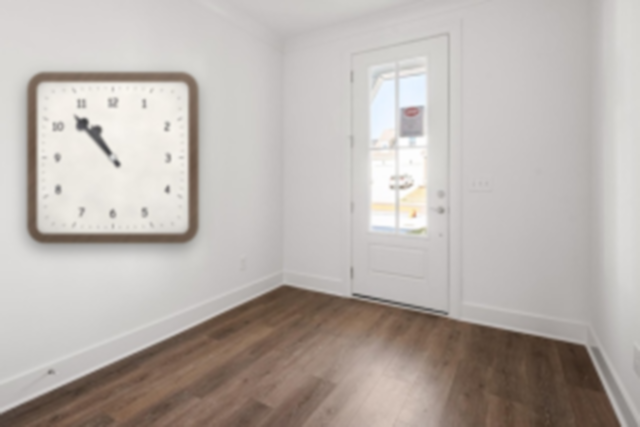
10:53
